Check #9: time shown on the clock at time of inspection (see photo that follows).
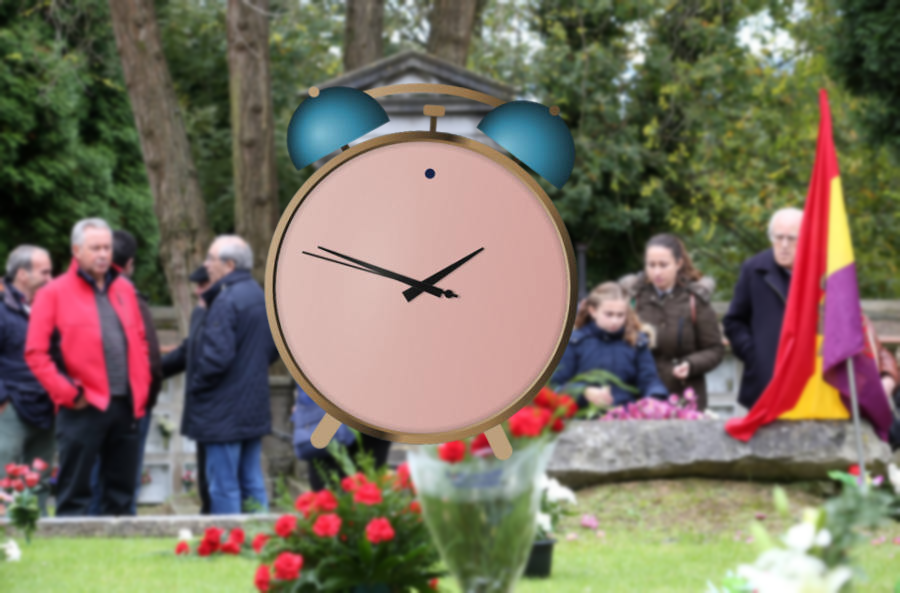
1:47:47
